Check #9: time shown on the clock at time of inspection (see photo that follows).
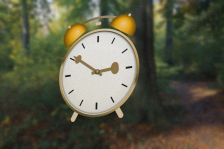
2:51
